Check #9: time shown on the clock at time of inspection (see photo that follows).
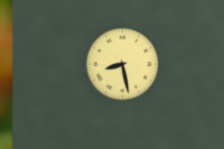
8:28
